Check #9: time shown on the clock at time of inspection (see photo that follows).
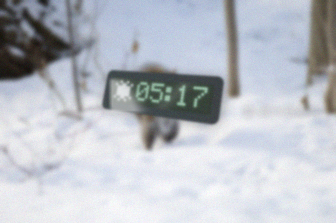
5:17
